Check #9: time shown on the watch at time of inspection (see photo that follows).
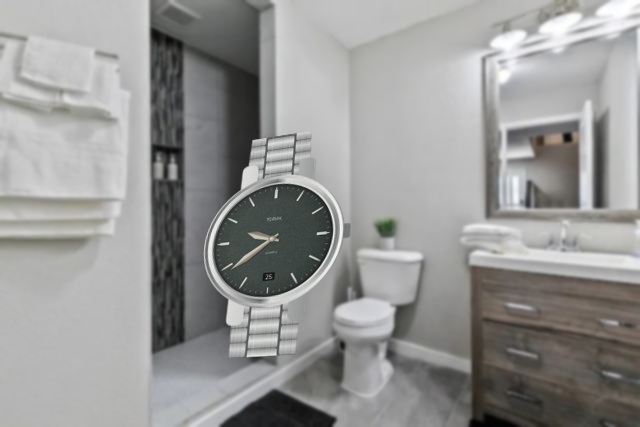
9:39
